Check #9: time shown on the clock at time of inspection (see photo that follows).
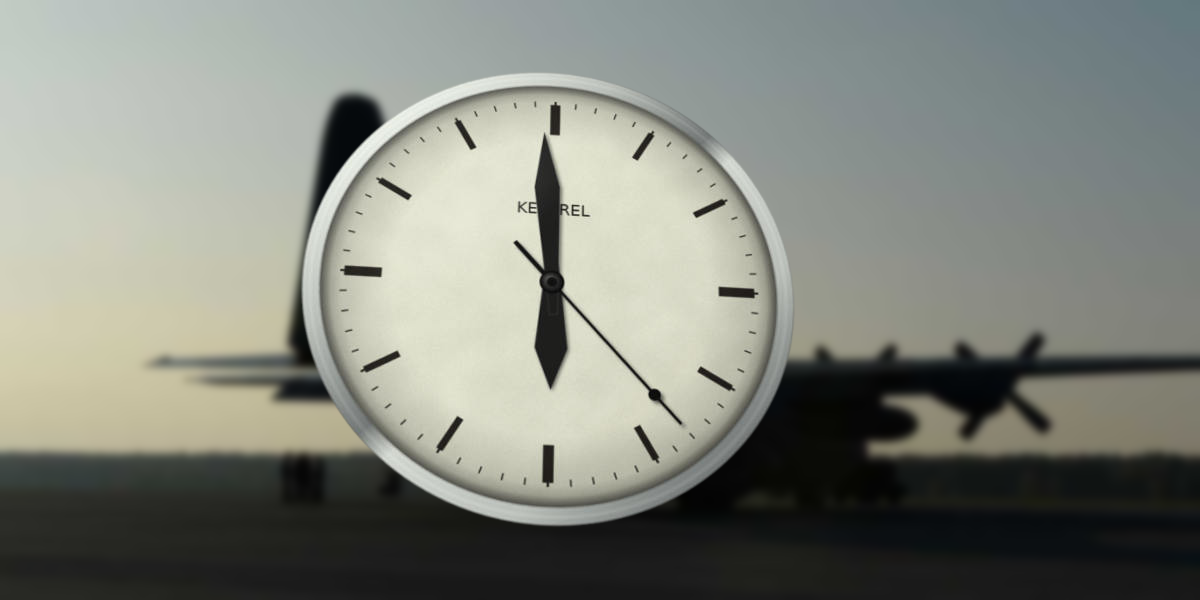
5:59:23
